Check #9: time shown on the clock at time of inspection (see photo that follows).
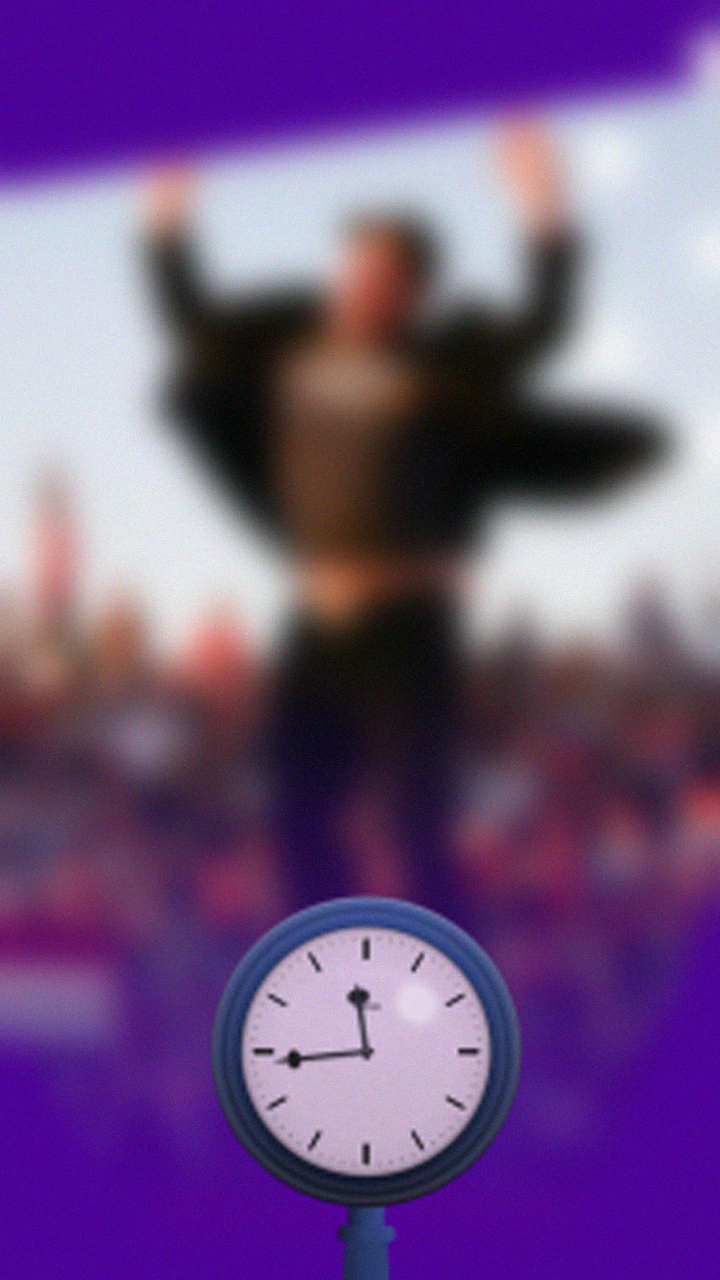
11:44
